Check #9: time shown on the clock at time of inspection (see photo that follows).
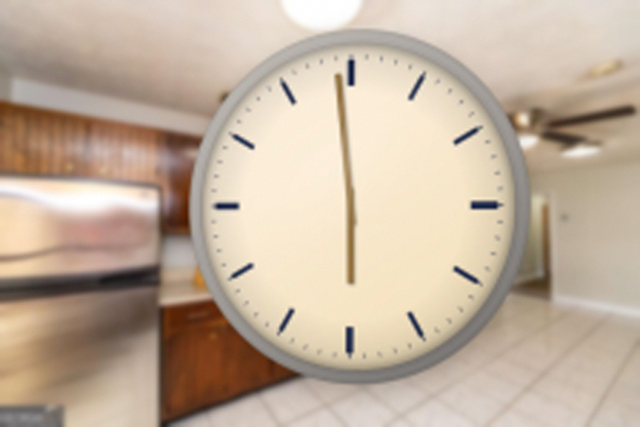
5:59
